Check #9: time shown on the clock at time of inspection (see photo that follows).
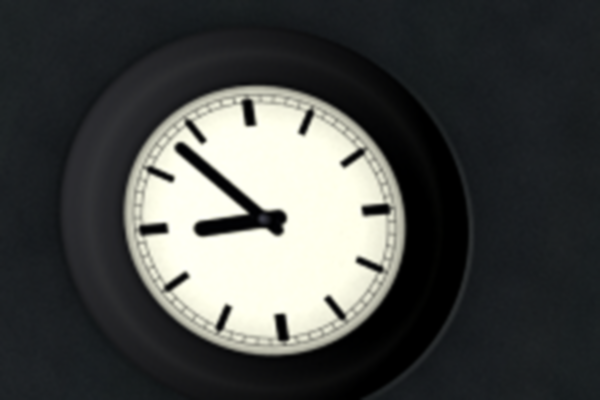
8:53
